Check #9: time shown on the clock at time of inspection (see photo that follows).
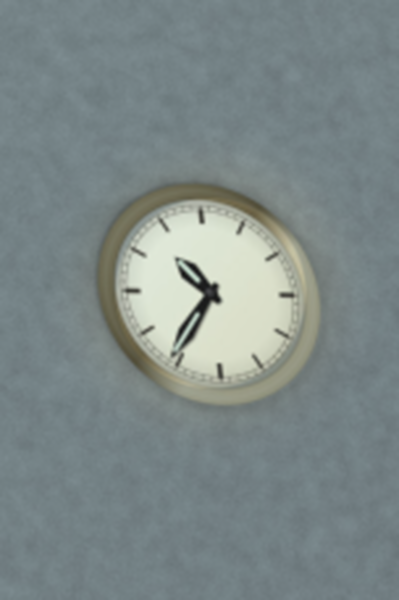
10:36
